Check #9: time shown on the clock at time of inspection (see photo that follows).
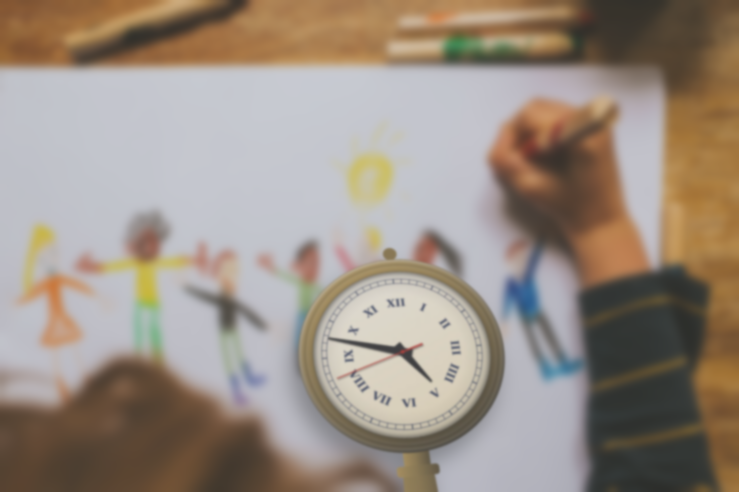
4:47:42
